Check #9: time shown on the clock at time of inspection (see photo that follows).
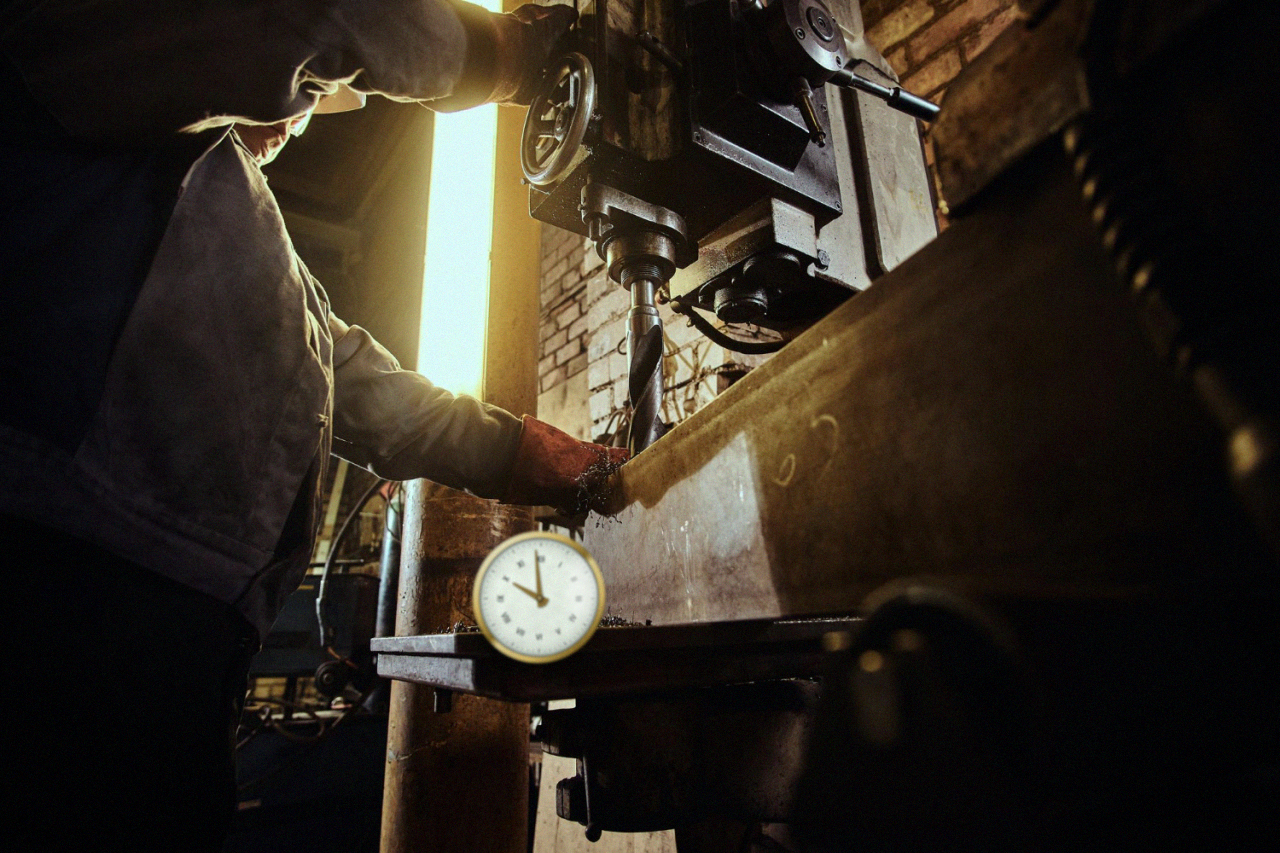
9:59
